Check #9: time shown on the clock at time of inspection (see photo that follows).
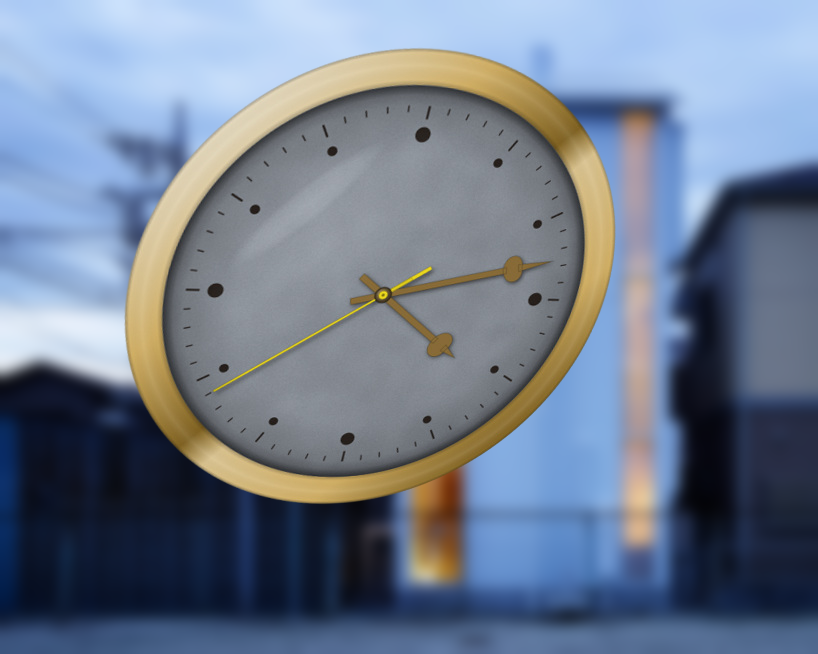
4:12:39
